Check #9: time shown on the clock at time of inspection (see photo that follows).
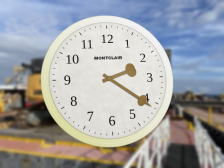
2:21
